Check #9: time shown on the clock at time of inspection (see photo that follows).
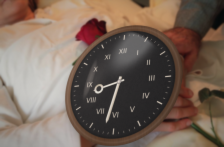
8:32
